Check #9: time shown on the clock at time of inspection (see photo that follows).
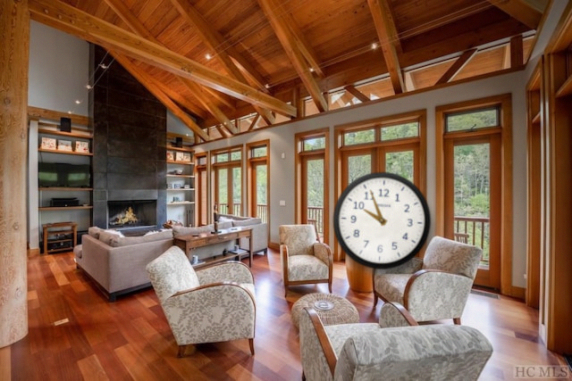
9:56
